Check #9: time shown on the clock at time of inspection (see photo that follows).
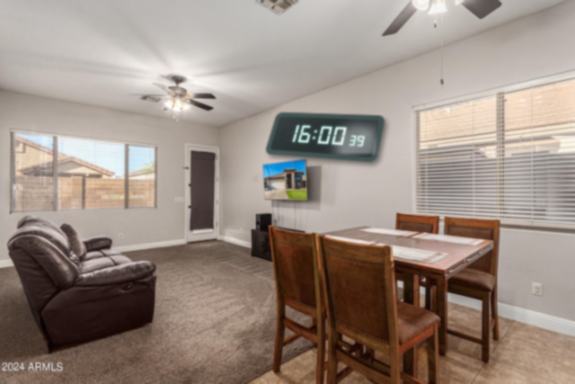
16:00
